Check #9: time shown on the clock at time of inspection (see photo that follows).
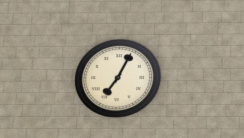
7:04
